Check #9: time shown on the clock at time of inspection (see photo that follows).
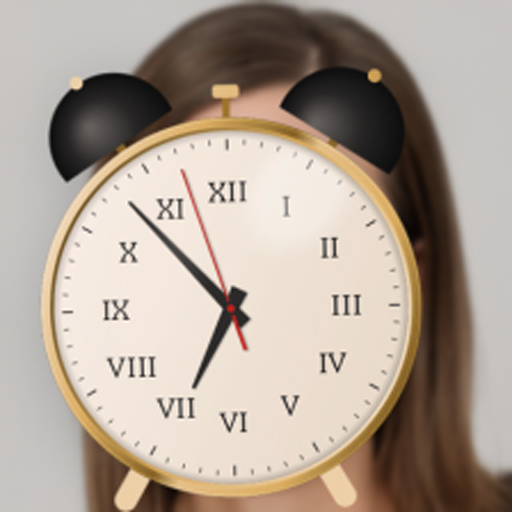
6:52:57
